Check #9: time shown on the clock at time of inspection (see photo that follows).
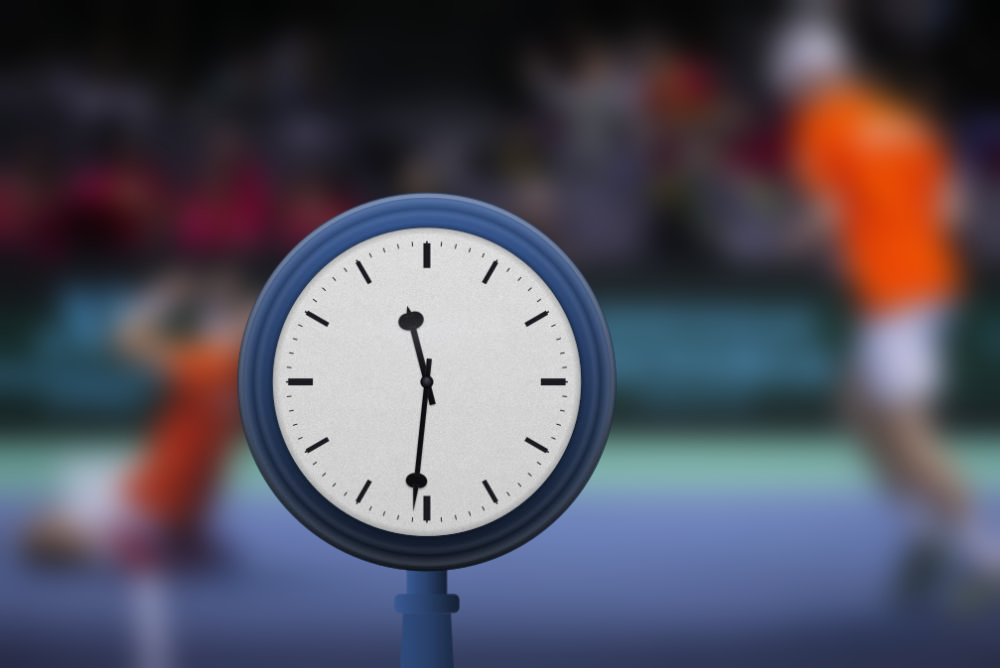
11:31
